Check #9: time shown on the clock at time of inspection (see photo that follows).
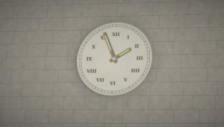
1:56
